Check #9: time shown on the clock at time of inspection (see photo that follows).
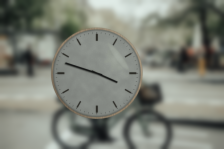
3:48
